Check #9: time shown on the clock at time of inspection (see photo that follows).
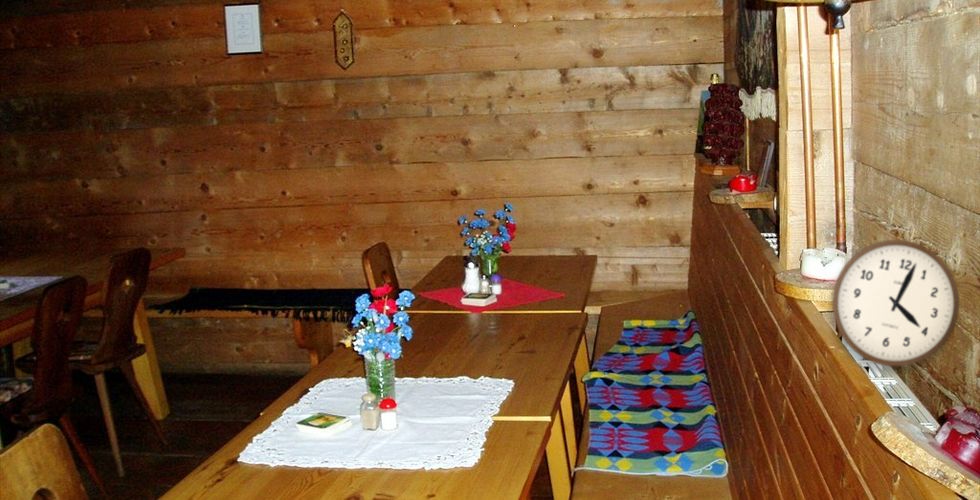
4:02
